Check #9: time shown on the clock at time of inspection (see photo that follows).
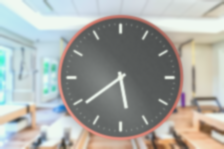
5:39
